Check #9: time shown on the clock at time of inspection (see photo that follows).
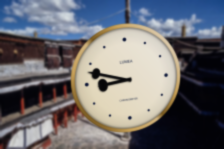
8:48
